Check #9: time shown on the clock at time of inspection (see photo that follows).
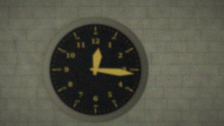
12:16
